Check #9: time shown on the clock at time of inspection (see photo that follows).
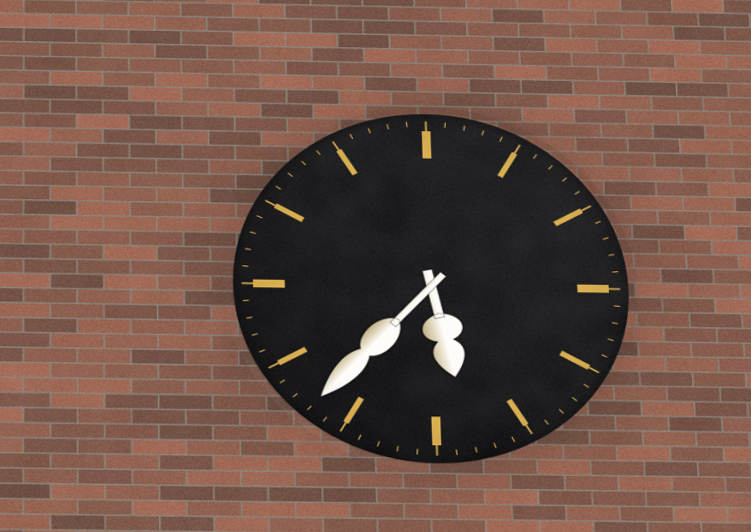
5:37
